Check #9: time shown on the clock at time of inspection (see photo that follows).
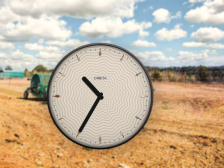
10:35
